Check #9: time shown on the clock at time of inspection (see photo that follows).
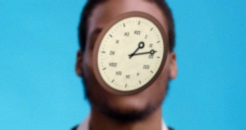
1:13
